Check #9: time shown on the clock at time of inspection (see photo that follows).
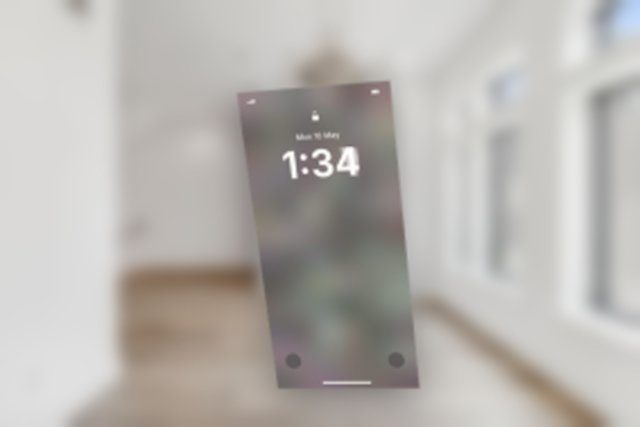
1:34
